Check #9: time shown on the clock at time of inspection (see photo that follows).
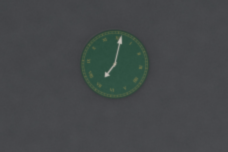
7:01
